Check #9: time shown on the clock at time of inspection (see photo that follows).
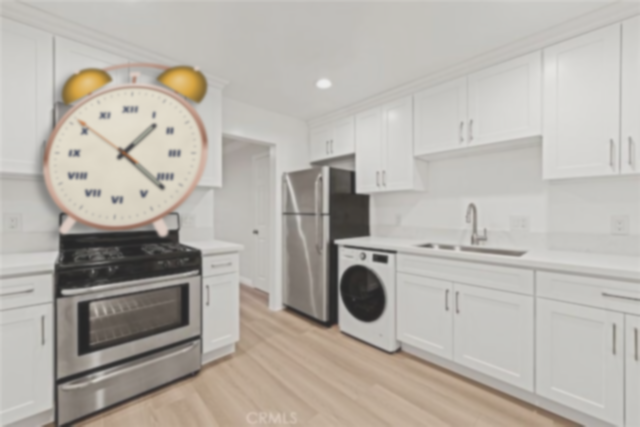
1:21:51
